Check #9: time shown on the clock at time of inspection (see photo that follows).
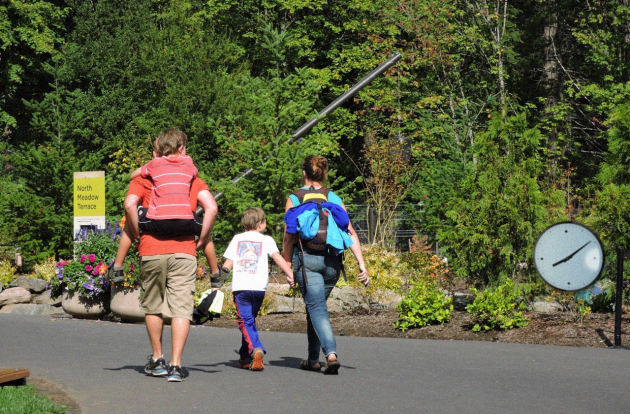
8:09
